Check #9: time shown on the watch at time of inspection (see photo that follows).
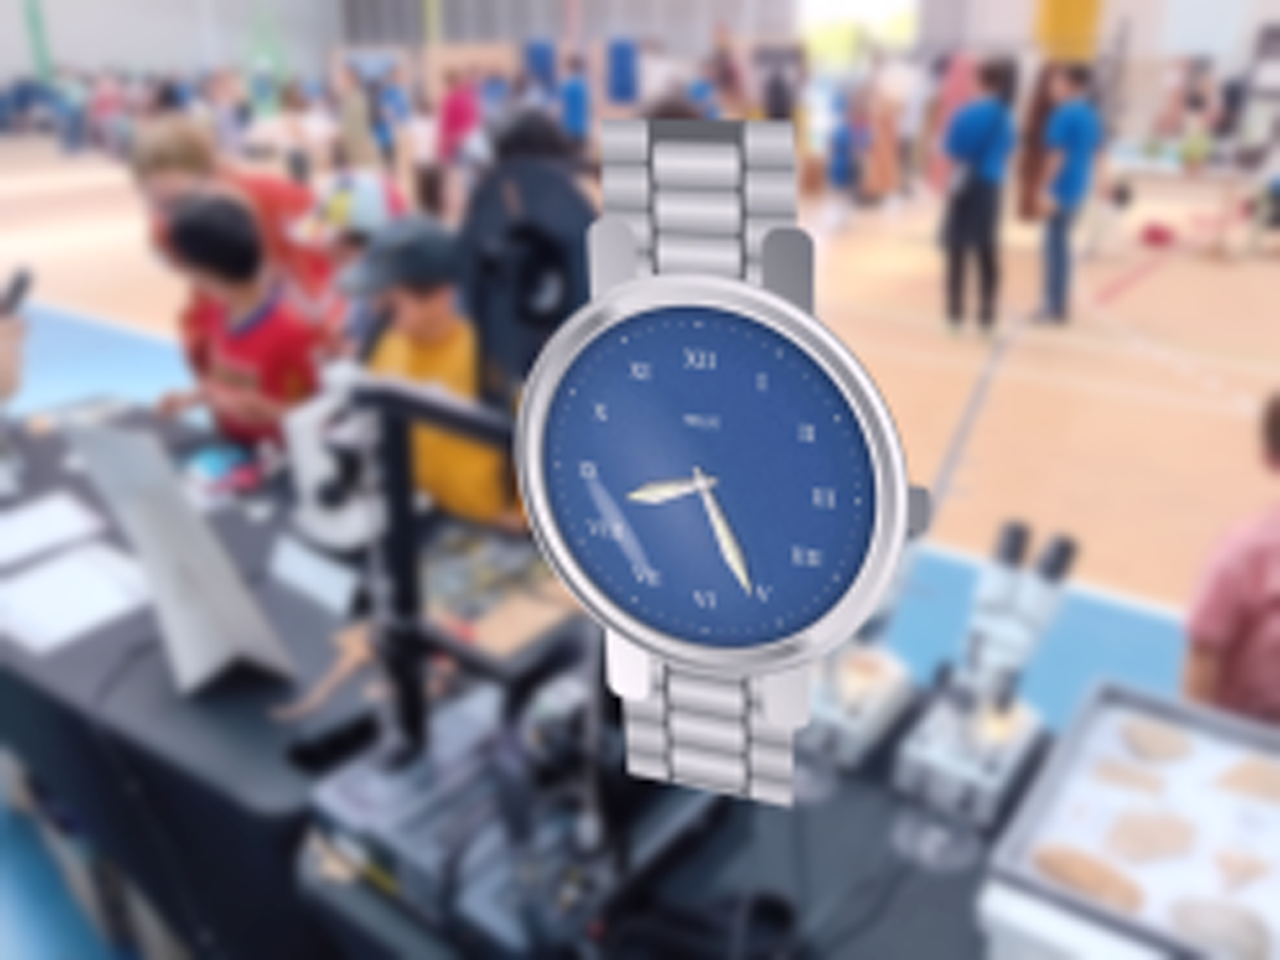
8:26
